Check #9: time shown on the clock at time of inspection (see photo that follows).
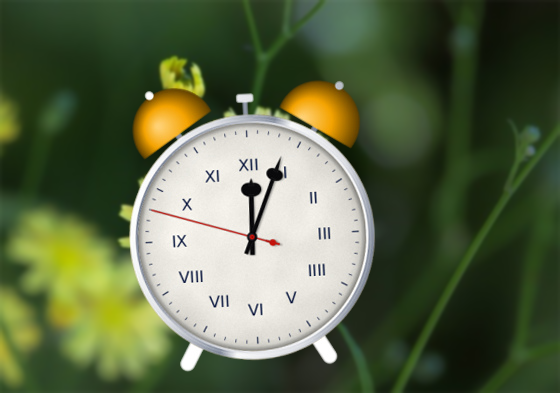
12:03:48
